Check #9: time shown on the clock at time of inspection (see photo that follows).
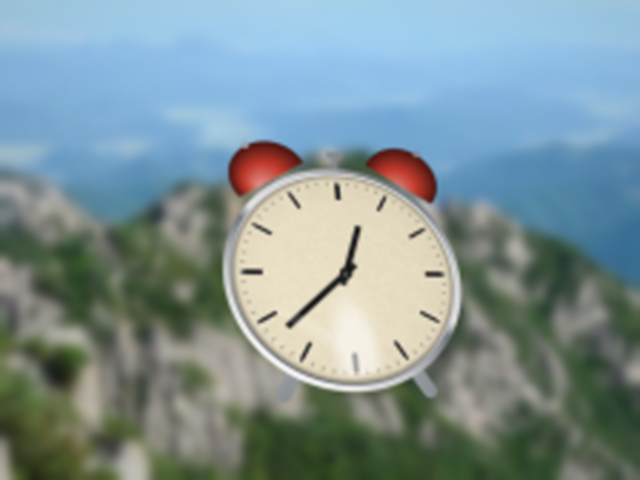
12:38
